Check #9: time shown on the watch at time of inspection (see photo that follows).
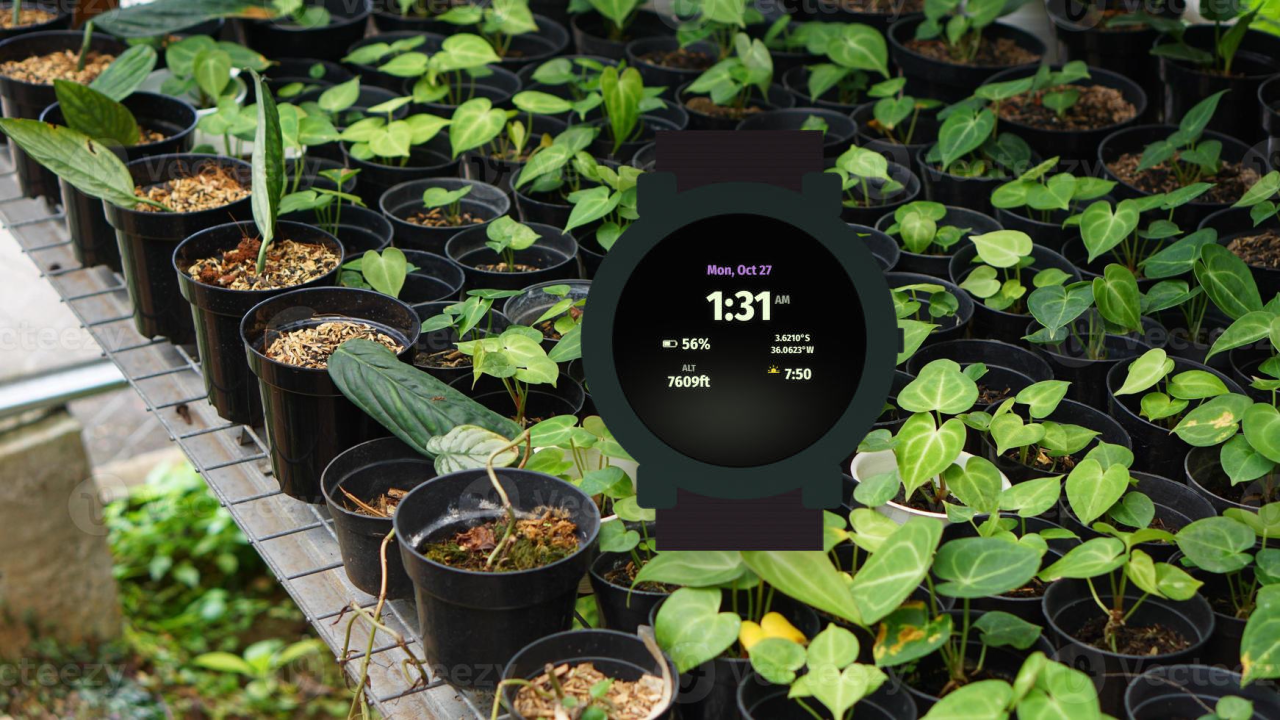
1:31
